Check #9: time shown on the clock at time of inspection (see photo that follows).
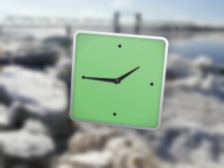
1:45
